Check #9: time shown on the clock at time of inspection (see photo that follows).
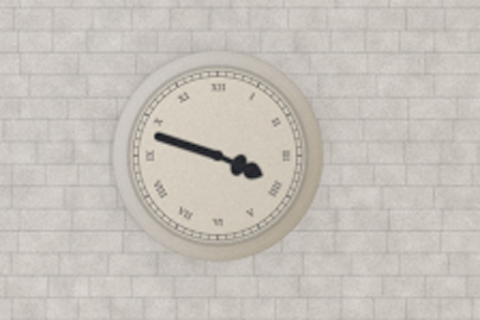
3:48
